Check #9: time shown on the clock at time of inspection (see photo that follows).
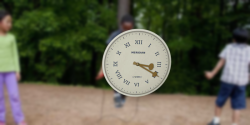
3:20
